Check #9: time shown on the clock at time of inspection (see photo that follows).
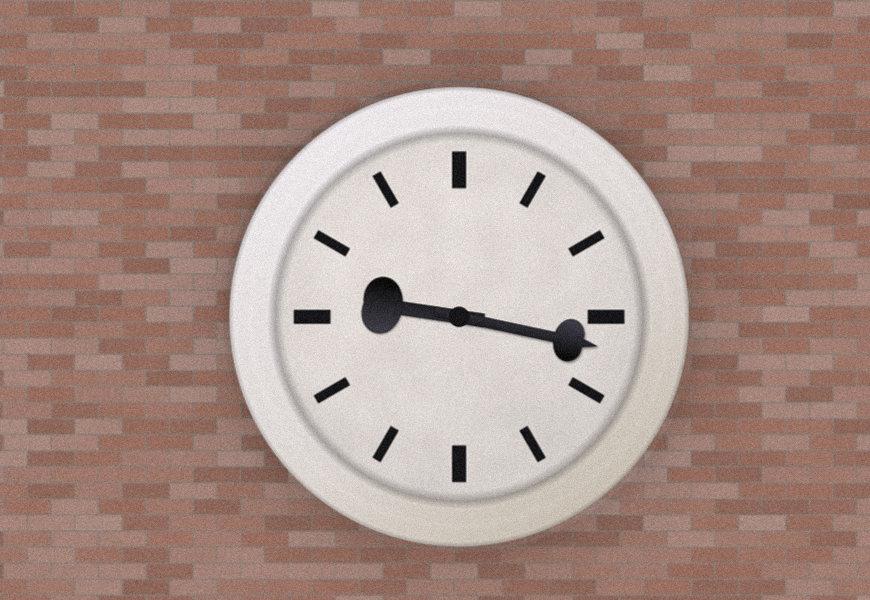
9:17
